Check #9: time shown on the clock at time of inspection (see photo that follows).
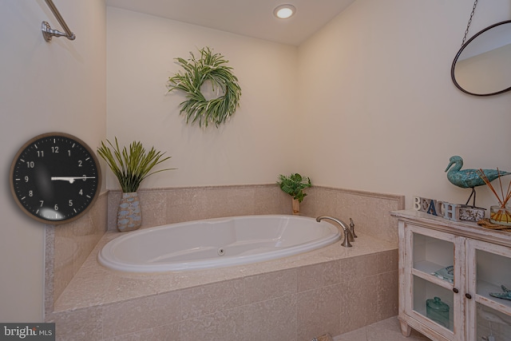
3:15
